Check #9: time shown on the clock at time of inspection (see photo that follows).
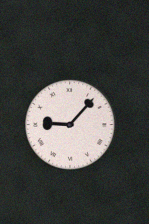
9:07
